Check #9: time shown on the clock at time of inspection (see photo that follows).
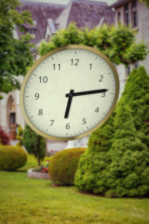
6:14
